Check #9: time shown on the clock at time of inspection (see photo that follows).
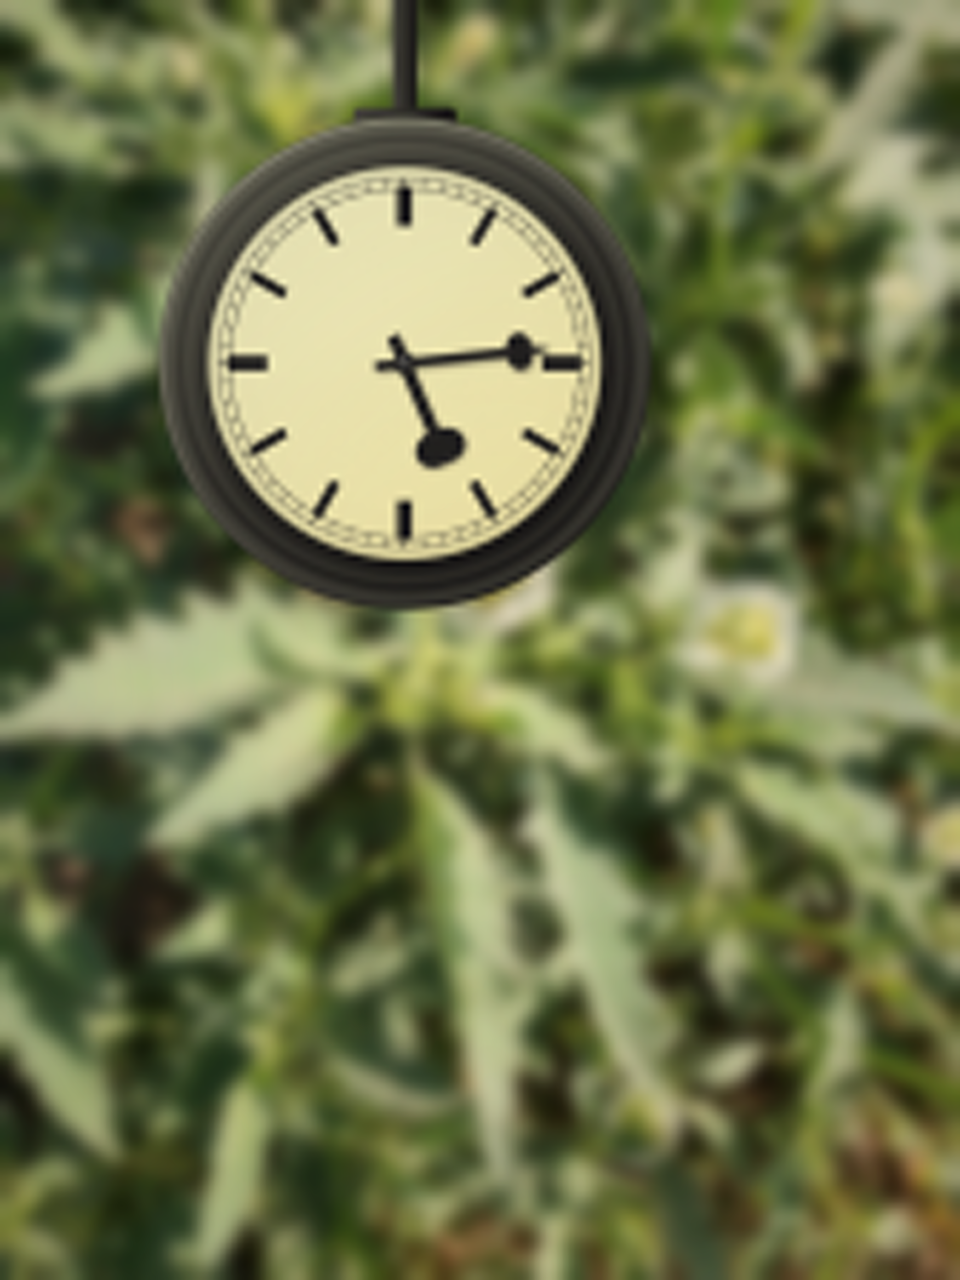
5:14
